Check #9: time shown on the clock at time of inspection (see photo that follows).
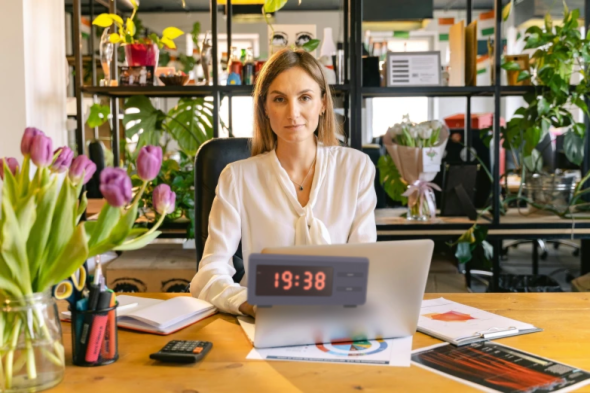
19:38
